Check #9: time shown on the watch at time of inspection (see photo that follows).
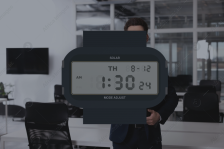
1:30:24
